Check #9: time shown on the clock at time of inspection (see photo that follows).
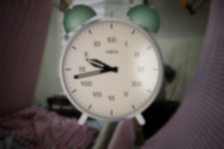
9:43
